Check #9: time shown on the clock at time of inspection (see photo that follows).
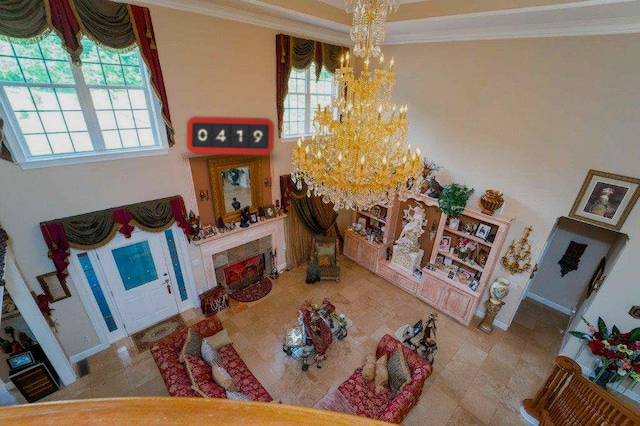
4:19
